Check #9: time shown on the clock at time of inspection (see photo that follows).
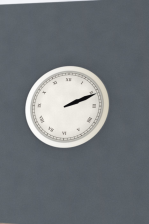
2:11
